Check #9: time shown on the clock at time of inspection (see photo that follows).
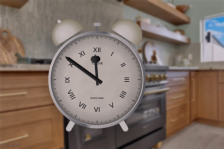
11:51
